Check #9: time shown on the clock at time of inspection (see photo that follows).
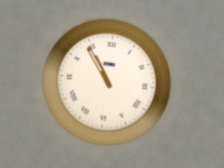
10:54
